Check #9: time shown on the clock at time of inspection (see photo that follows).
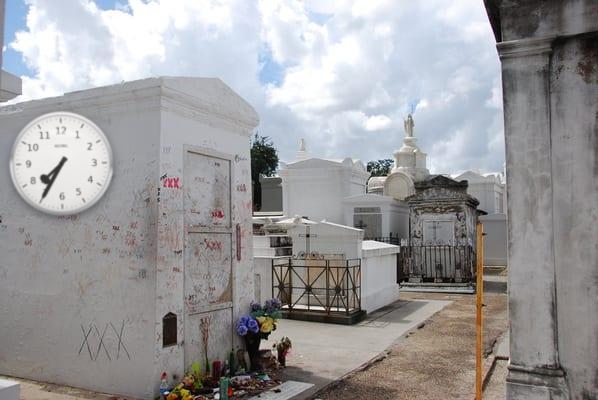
7:35
